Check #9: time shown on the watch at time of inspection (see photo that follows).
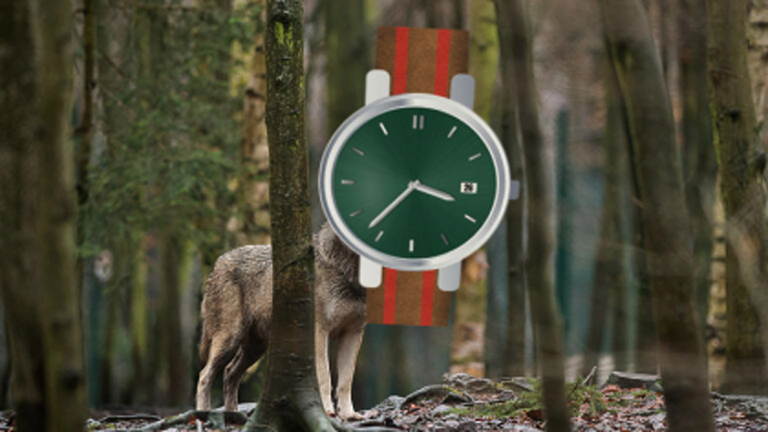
3:37
